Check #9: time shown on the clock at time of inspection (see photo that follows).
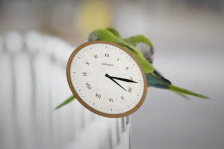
4:16
